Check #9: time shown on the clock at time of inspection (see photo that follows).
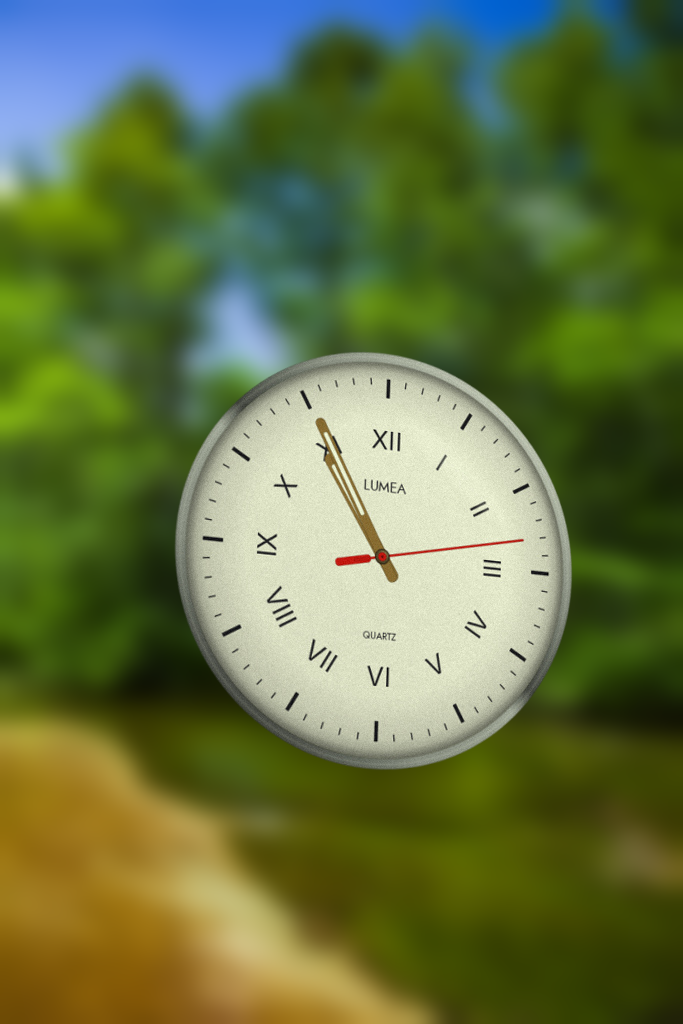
10:55:13
